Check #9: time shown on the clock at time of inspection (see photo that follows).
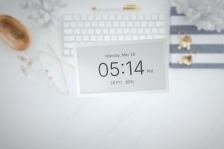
5:14
